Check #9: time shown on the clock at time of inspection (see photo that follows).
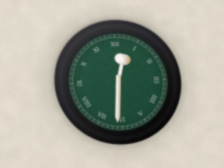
12:31
